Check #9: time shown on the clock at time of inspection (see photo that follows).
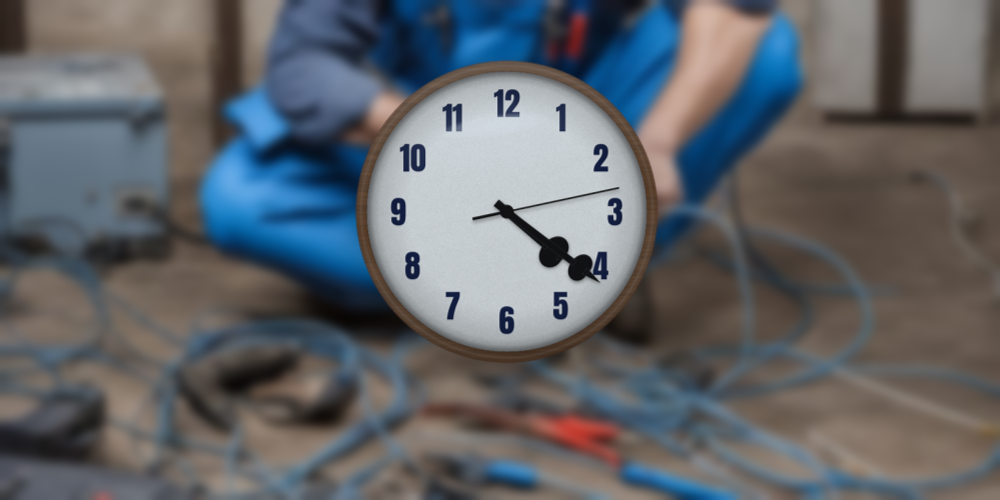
4:21:13
